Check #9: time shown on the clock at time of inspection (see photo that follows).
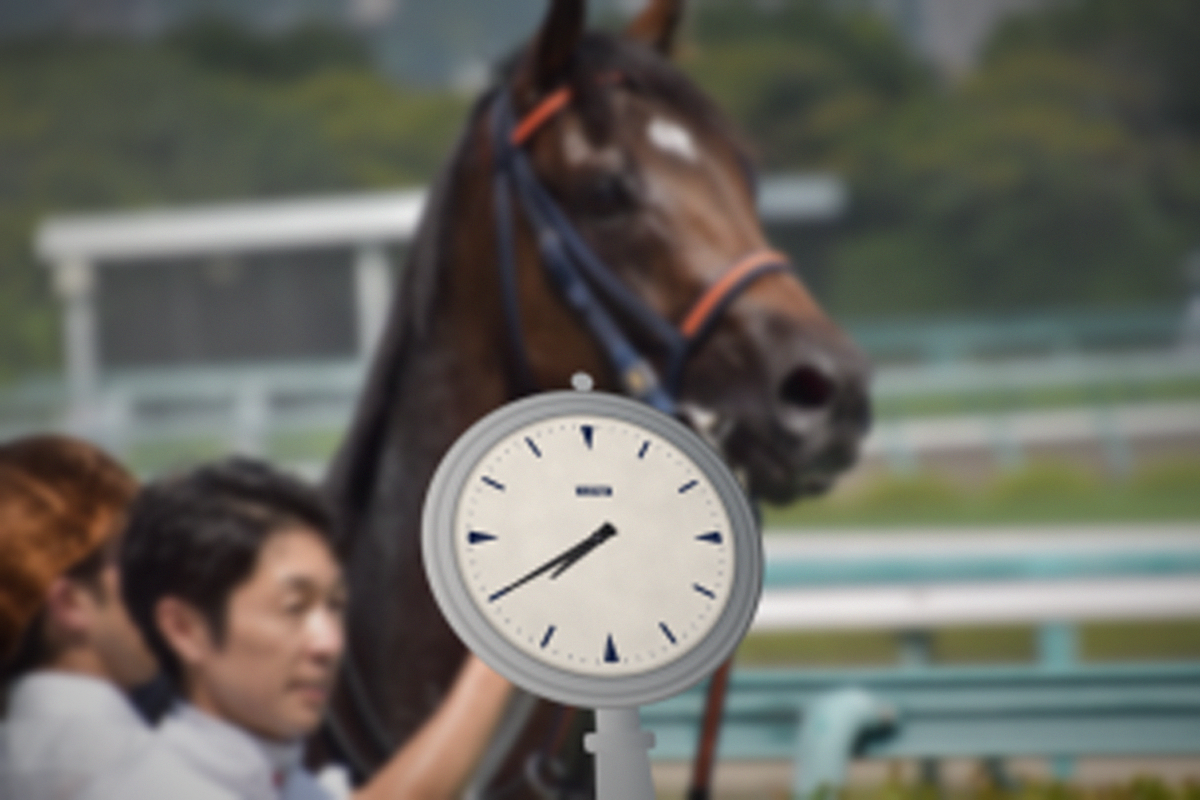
7:40
